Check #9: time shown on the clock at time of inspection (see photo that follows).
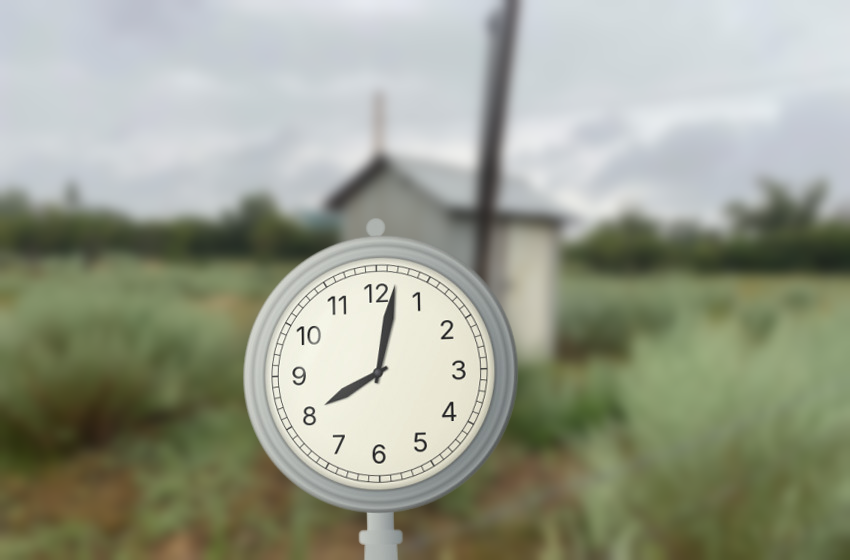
8:02
